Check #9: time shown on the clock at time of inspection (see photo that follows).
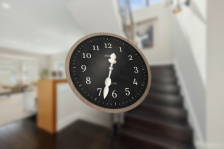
12:33
